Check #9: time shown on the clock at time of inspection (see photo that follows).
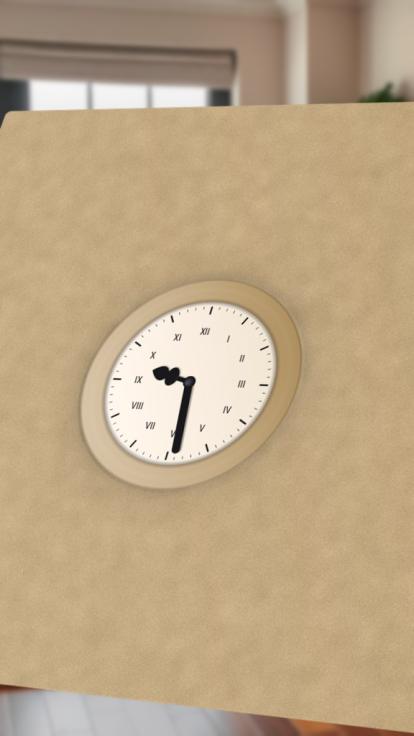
9:29
